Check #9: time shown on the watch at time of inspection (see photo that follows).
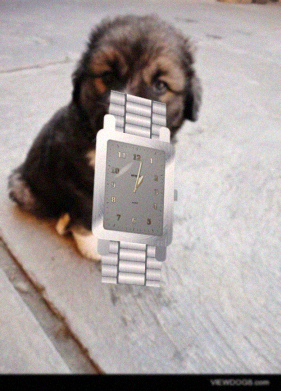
1:02
